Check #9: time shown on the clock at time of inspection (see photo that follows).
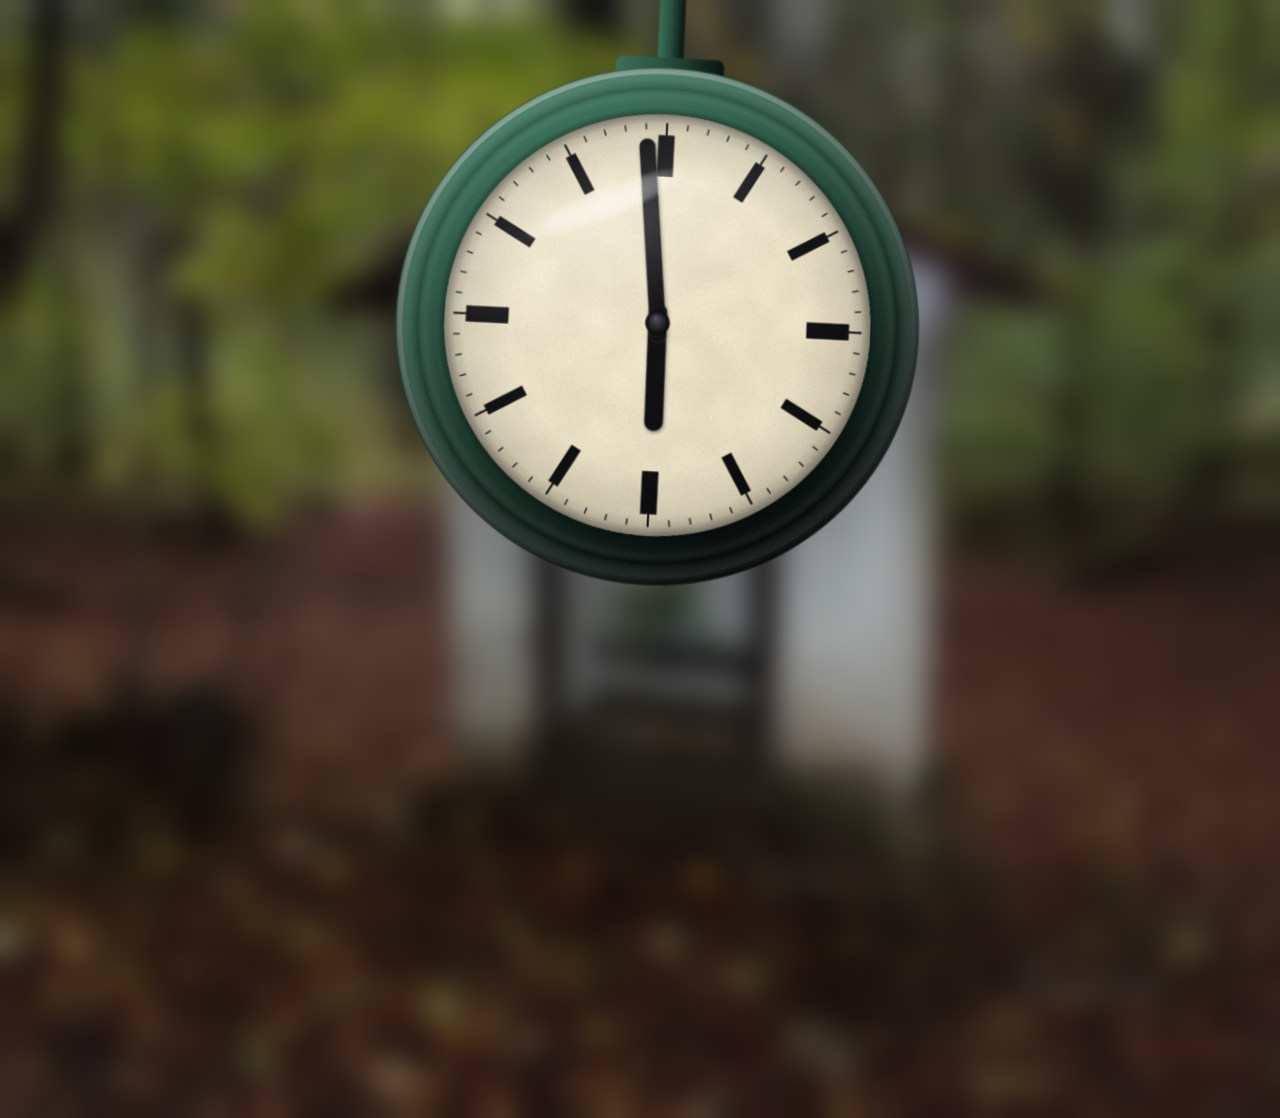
5:59
